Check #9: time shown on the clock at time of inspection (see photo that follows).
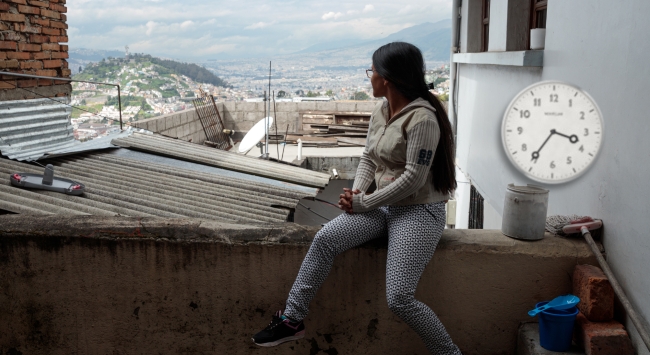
3:36
